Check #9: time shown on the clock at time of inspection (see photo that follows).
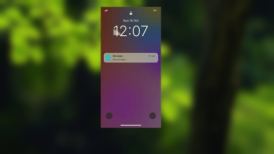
12:07
